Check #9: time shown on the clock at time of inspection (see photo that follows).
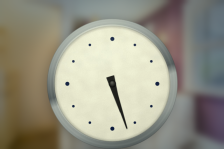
5:27
